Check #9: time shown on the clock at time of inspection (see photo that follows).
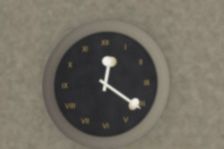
12:21
